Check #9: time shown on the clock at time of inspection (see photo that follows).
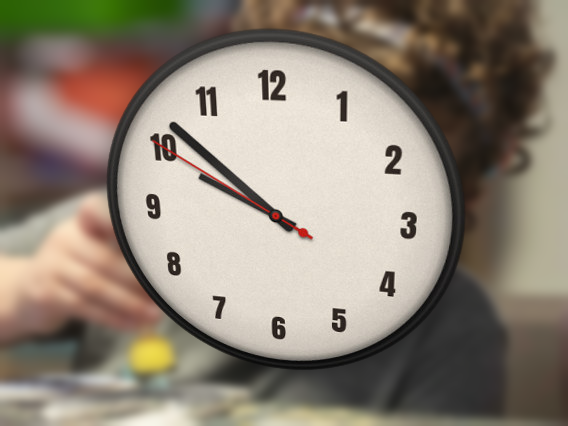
9:51:50
